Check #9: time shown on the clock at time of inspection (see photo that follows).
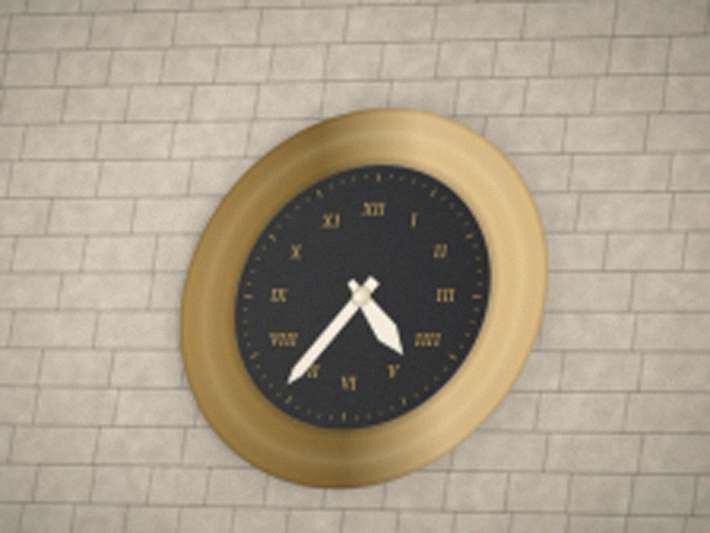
4:36
